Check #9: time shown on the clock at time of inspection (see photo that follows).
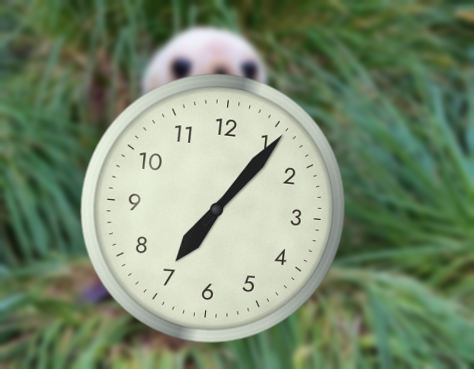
7:06
